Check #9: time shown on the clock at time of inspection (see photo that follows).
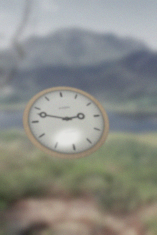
2:48
